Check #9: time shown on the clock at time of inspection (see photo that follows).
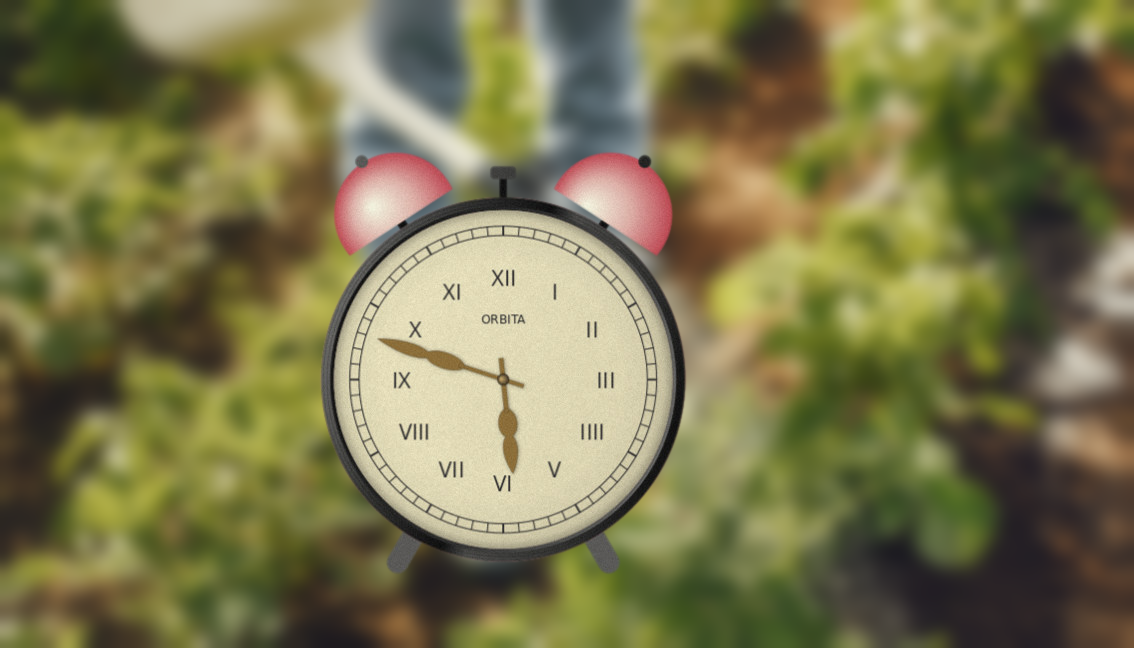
5:48
